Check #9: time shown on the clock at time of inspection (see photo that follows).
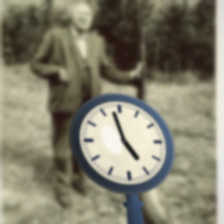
4:58
